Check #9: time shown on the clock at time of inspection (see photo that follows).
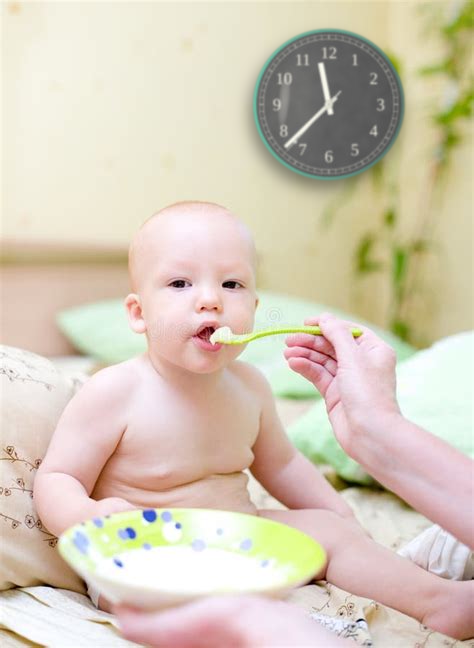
11:37:37
